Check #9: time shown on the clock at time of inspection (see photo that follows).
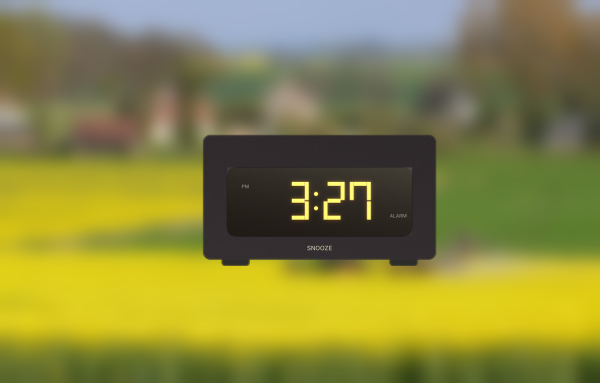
3:27
